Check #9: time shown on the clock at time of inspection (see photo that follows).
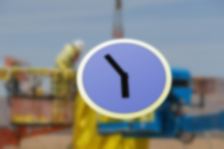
5:54
